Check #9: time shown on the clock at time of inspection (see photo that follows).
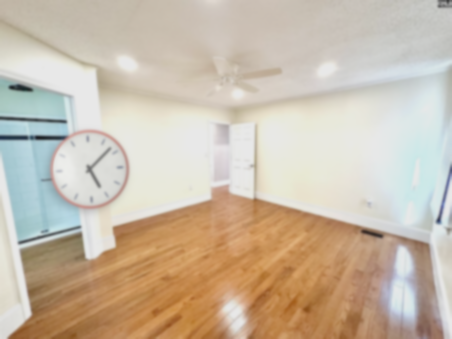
5:08
